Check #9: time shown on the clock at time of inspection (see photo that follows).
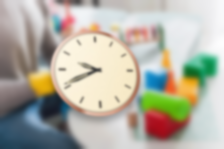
9:41
